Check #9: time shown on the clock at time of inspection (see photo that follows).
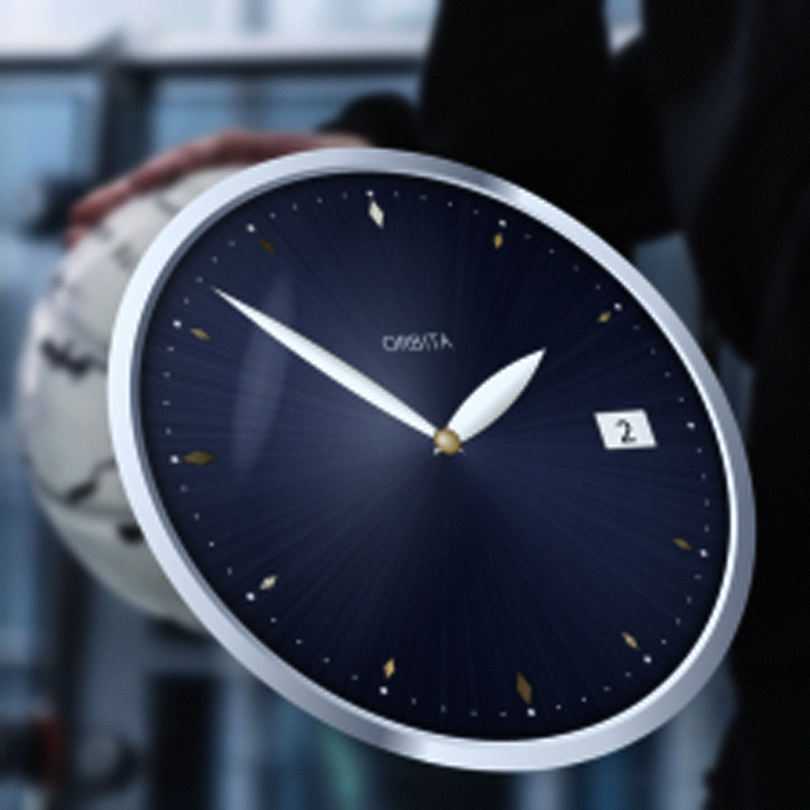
1:52
